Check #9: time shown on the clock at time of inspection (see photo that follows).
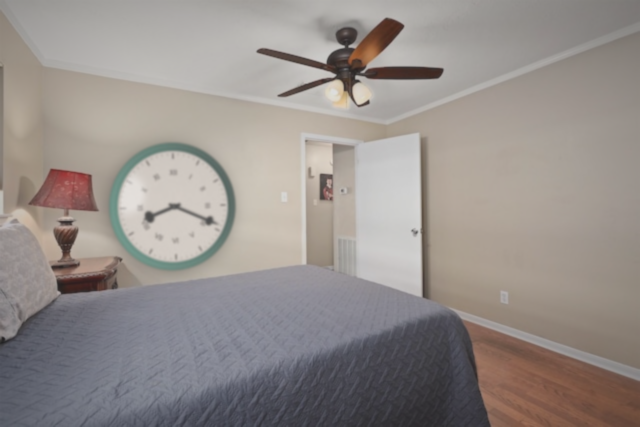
8:19
